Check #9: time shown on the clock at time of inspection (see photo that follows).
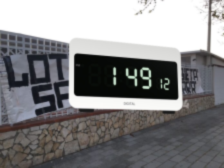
1:49:12
